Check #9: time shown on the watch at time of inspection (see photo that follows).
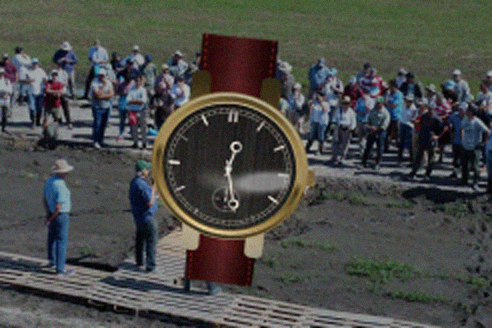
12:28
